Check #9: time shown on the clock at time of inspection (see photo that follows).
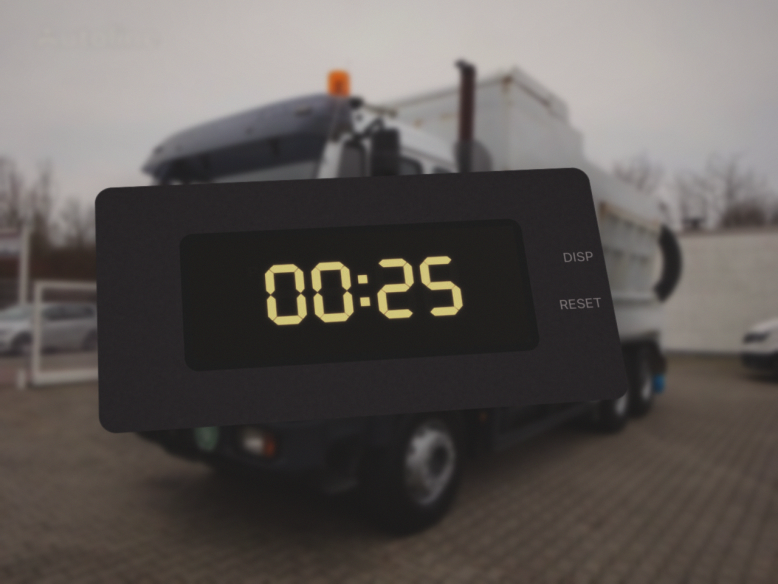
0:25
